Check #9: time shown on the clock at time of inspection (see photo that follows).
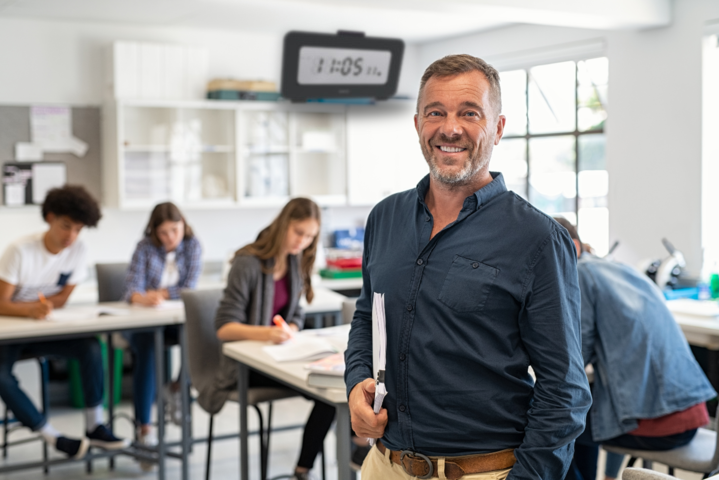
11:05
